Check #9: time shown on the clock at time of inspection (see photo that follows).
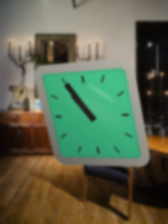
10:55
